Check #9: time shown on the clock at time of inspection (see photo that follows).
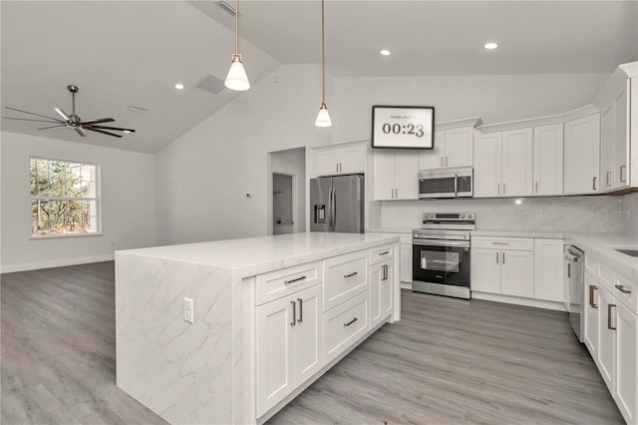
0:23
